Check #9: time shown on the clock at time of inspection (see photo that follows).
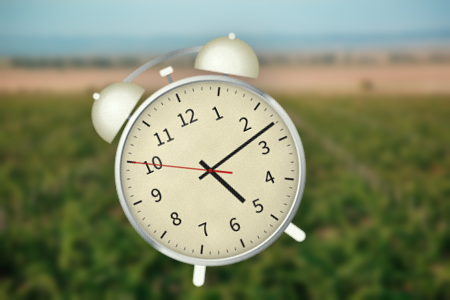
5:12:50
